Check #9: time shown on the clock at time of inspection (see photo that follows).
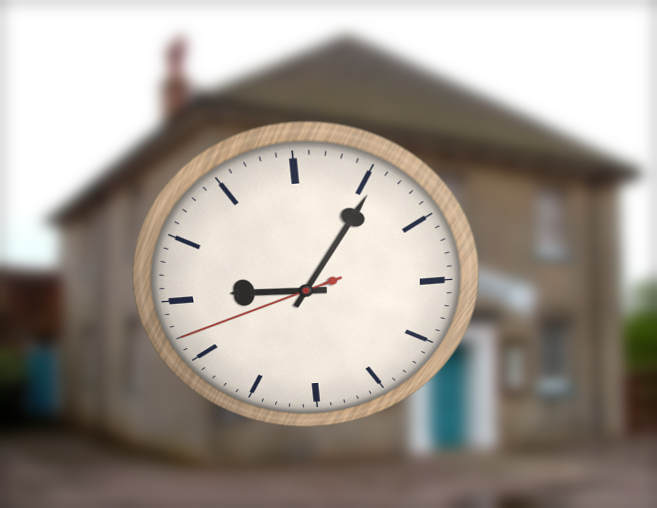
9:05:42
